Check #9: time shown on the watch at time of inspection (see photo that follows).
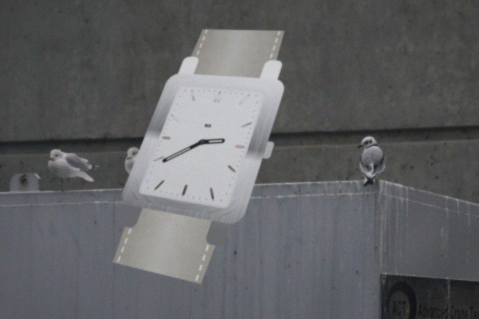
2:39
